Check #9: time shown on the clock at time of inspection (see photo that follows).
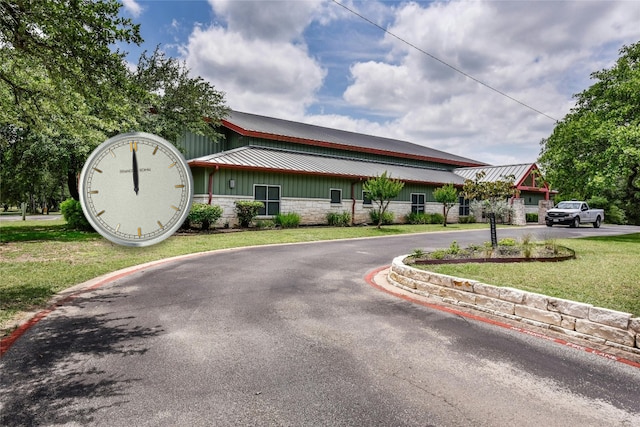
12:00
